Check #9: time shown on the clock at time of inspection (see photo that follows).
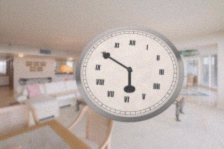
5:50
